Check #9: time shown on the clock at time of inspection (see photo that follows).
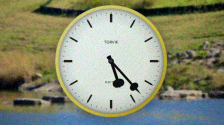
5:23
